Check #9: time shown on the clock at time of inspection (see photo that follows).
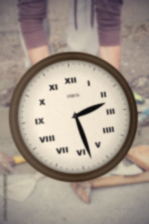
2:28
